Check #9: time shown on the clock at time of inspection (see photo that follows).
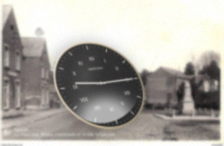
9:15
